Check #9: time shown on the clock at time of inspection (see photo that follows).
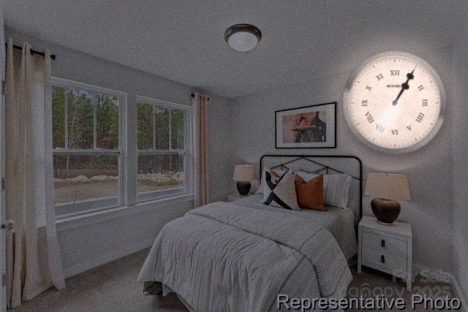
1:05
